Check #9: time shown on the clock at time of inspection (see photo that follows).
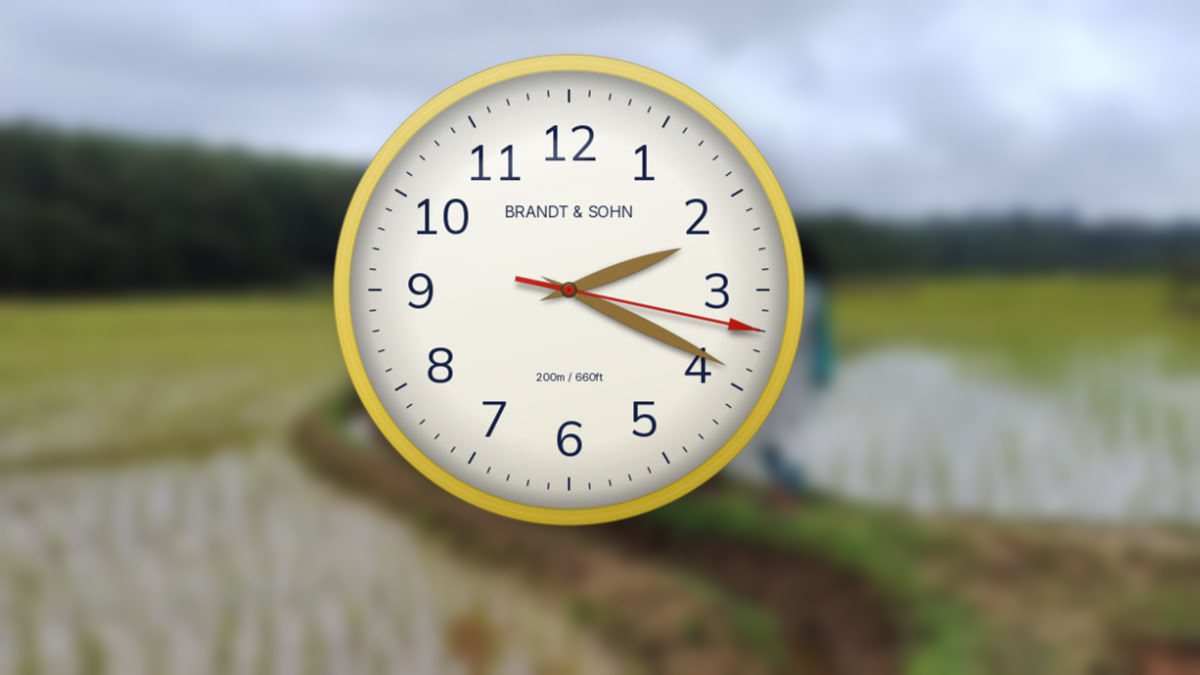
2:19:17
